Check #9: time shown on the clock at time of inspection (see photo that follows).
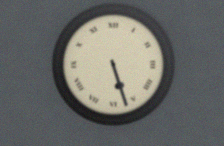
5:27
